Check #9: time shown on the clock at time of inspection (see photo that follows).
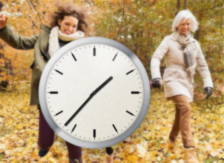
1:37
